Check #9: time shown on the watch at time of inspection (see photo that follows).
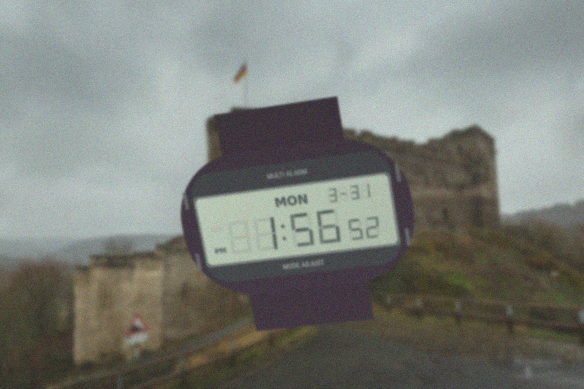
1:56:52
